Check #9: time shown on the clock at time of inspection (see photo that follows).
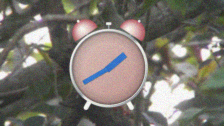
1:40
